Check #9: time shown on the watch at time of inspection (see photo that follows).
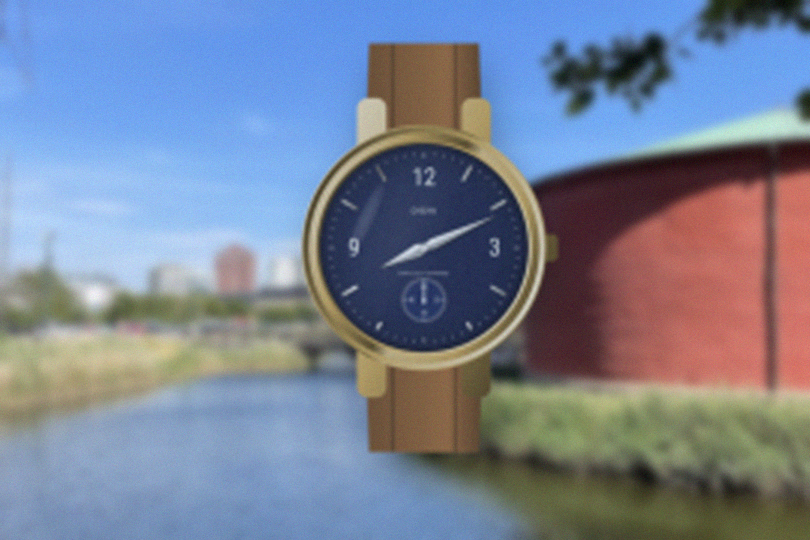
8:11
